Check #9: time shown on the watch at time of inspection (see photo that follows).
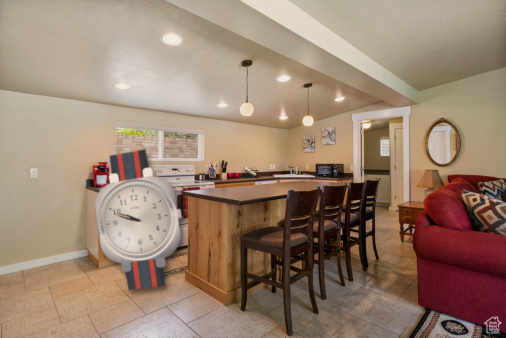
9:49
